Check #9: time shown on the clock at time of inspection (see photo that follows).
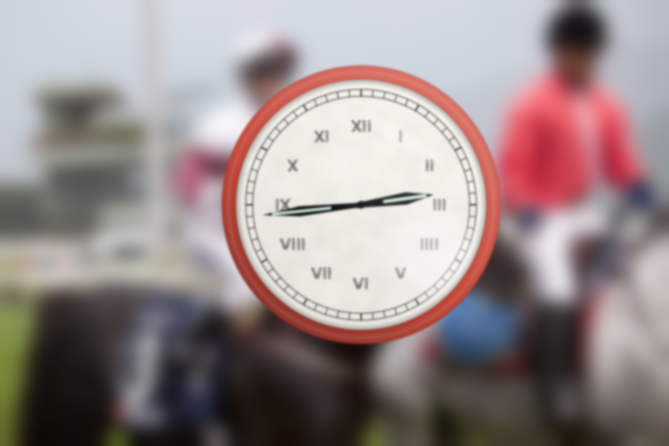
2:44
